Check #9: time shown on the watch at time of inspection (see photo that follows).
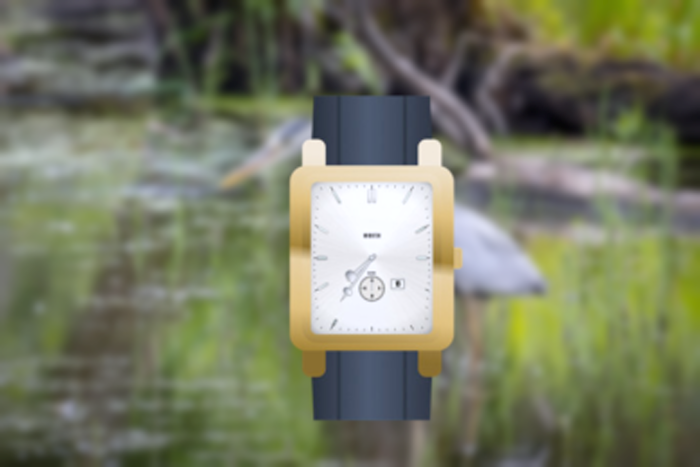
7:36
